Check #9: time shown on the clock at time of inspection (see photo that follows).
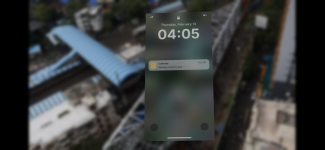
4:05
